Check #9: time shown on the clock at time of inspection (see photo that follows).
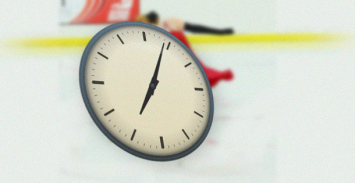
7:04
